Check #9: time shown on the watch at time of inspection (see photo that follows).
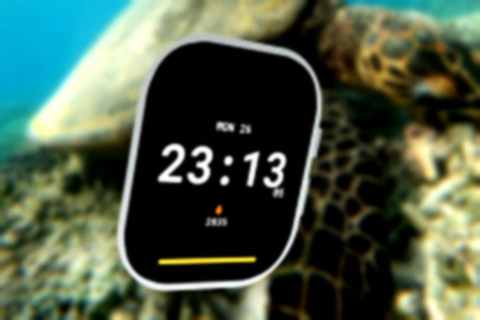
23:13
